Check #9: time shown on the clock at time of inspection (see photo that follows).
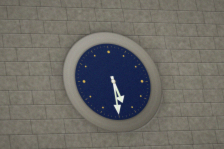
5:30
